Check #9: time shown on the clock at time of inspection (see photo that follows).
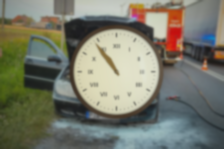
10:54
